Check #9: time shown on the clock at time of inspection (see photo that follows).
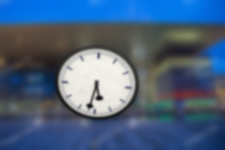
5:32
